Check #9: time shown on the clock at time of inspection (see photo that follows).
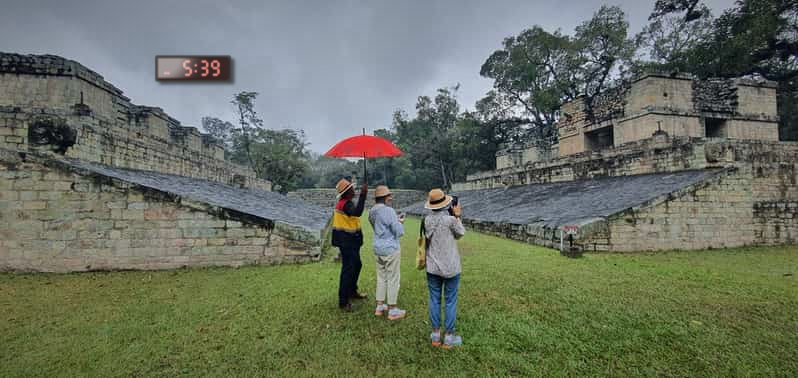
5:39
